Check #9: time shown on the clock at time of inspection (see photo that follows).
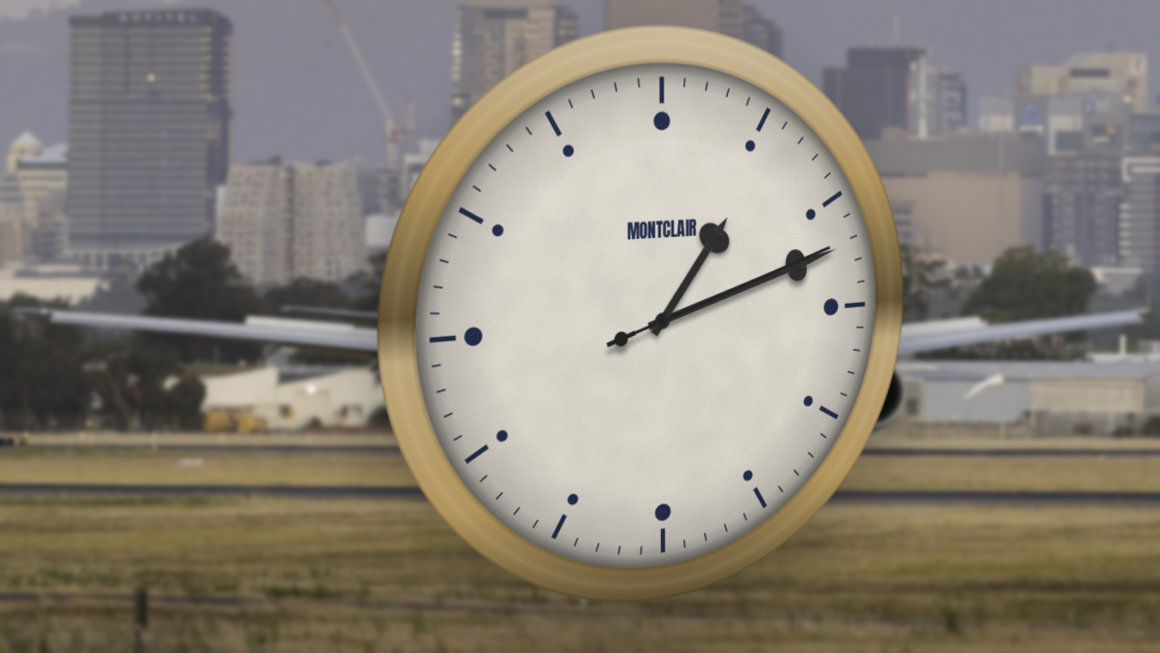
1:12:12
